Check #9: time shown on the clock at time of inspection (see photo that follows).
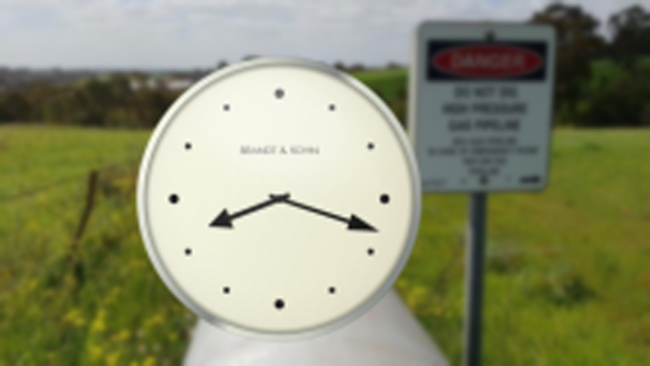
8:18
